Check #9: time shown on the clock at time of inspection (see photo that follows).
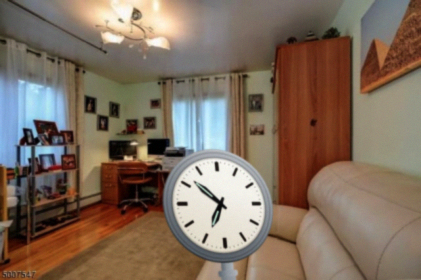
6:52
